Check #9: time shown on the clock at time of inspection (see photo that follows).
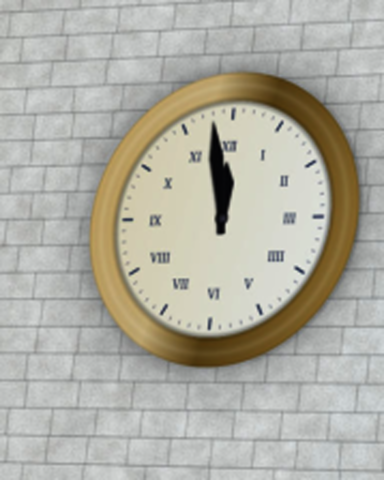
11:58
